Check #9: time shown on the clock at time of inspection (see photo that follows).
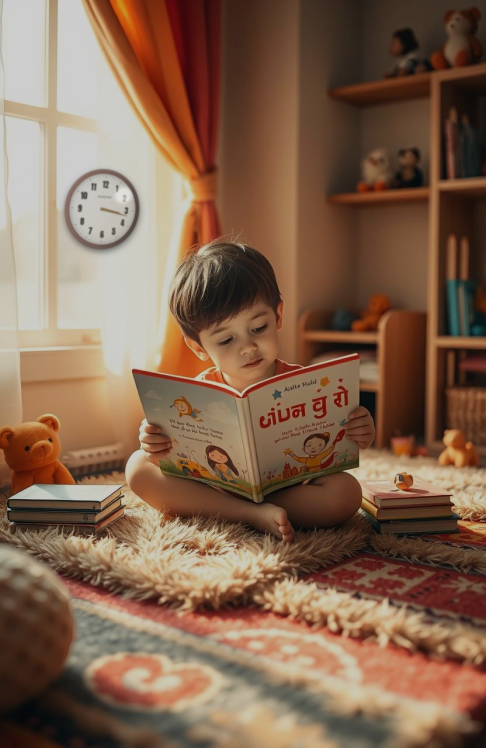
3:17
